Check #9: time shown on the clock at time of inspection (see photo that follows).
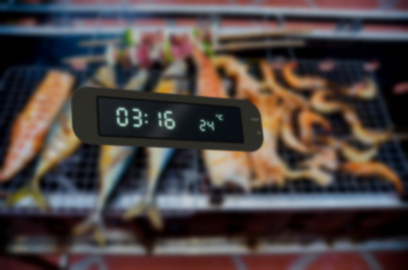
3:16
